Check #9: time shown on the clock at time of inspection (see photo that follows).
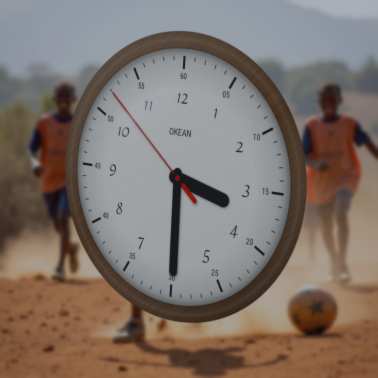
3:29:52
